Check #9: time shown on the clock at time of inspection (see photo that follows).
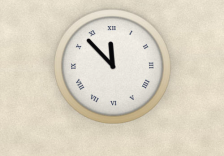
11:53
